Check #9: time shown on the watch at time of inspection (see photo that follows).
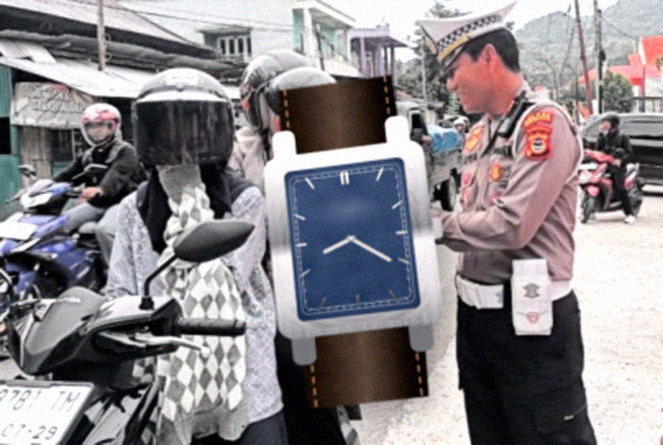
8:21
